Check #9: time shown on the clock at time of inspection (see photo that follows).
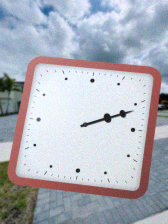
2:11
